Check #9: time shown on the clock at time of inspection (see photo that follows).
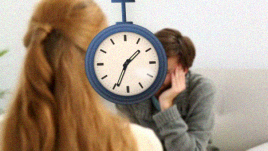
1:34
